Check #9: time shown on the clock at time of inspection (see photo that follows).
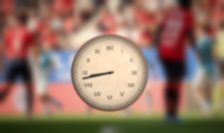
8:43
